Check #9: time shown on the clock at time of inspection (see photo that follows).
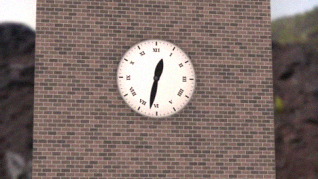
12:32
